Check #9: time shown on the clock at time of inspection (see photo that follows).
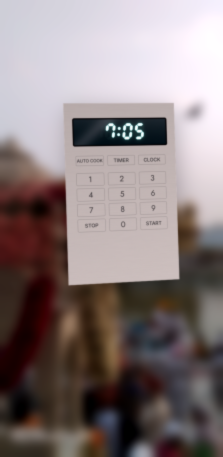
7:05
